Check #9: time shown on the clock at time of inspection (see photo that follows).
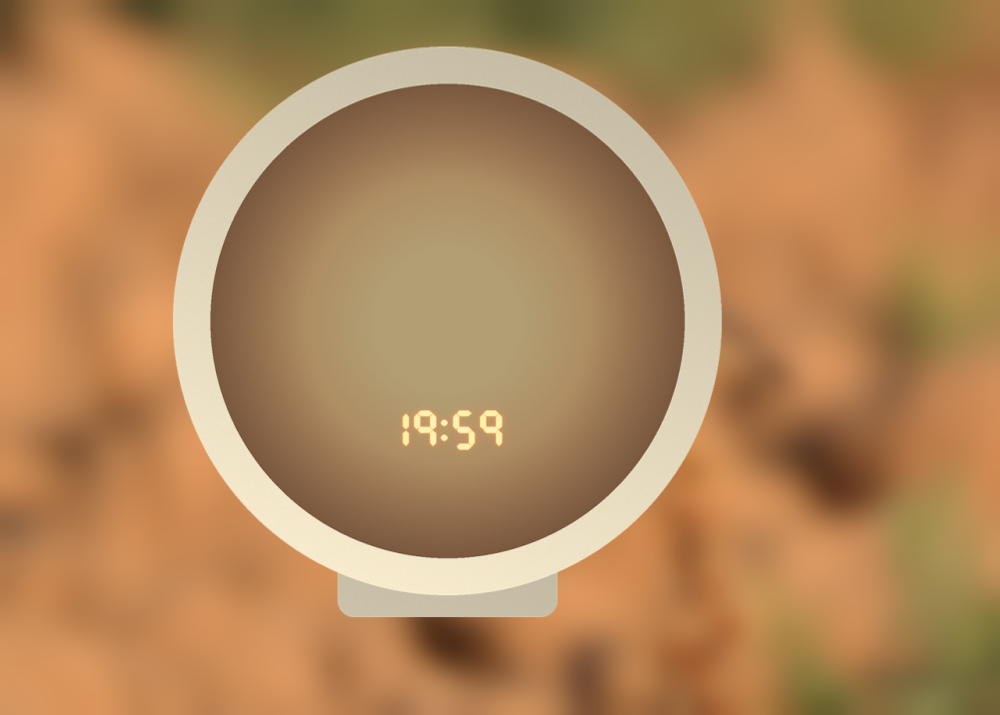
19:59
